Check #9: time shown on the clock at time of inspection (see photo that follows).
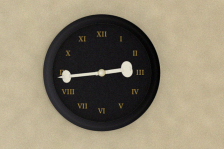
2:44
